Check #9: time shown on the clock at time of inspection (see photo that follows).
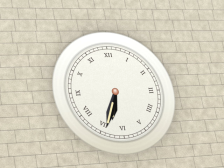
6:34
